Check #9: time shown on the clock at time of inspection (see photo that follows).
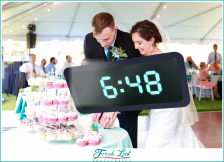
6:48
